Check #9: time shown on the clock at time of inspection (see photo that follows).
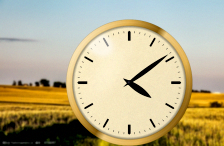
4:09
